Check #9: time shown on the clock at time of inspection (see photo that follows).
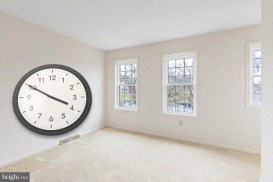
3:50
